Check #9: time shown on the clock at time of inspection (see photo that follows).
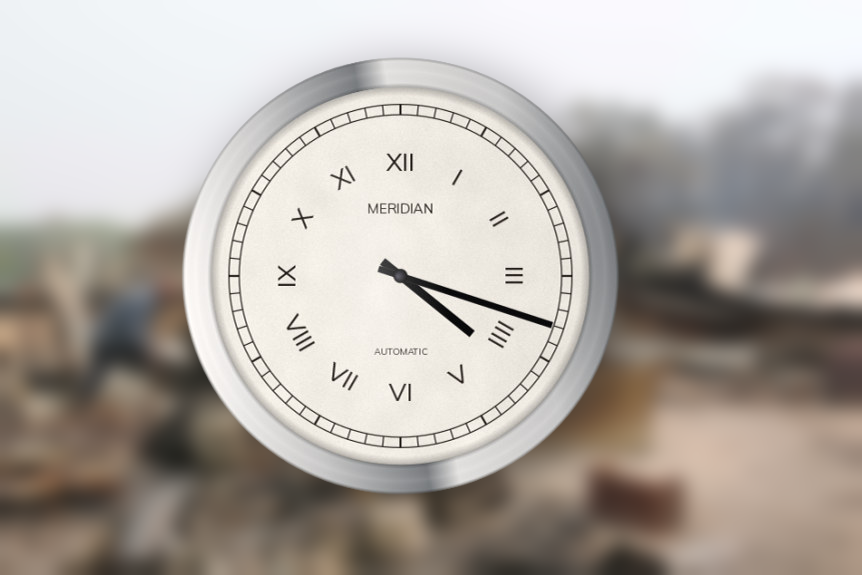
4:18
